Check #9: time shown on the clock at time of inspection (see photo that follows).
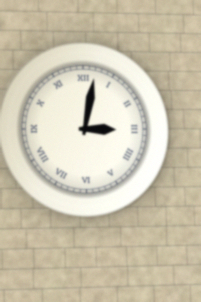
3:02
